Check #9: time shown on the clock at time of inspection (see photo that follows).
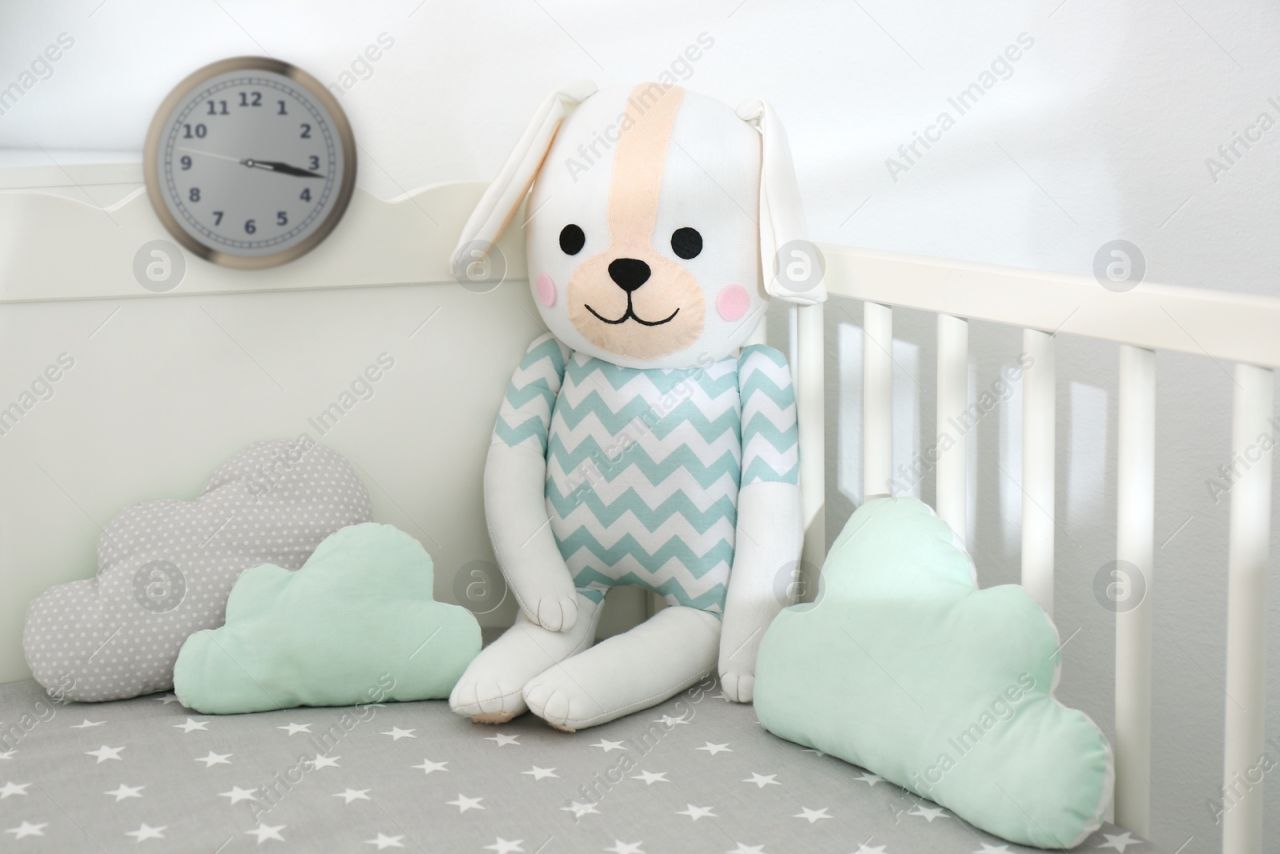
3:16:47
